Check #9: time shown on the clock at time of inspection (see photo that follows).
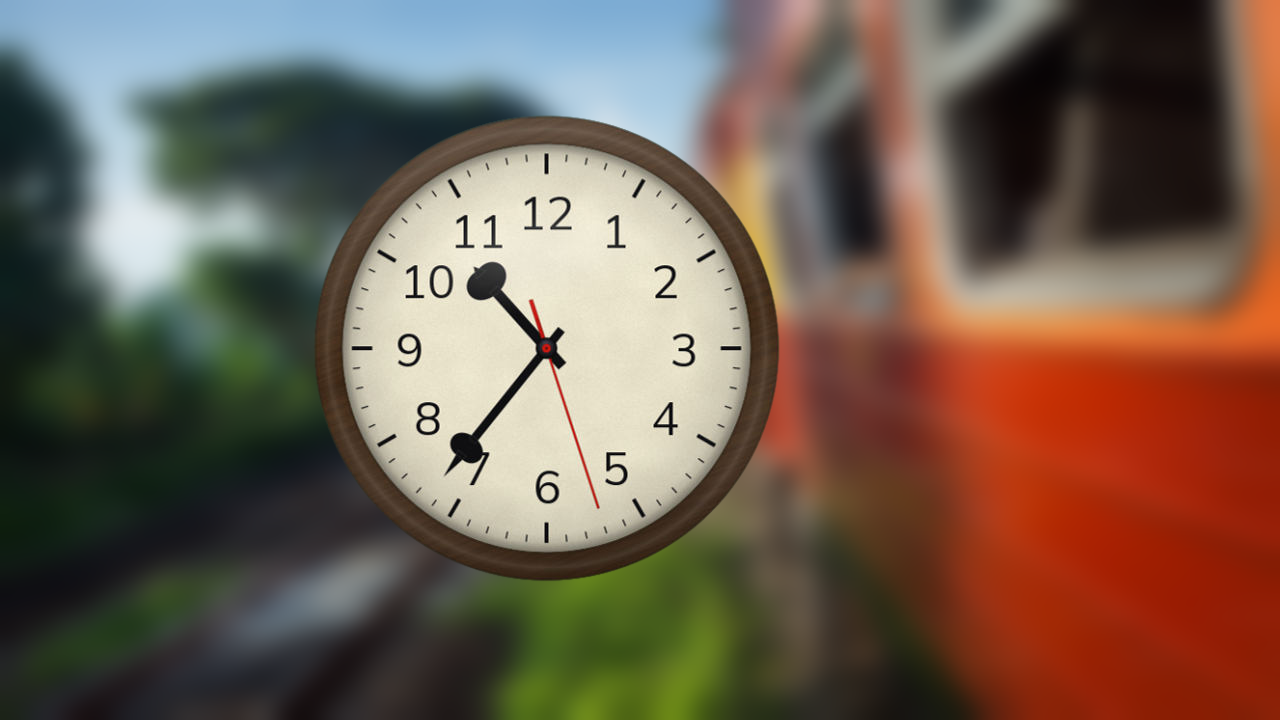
10:36:27
